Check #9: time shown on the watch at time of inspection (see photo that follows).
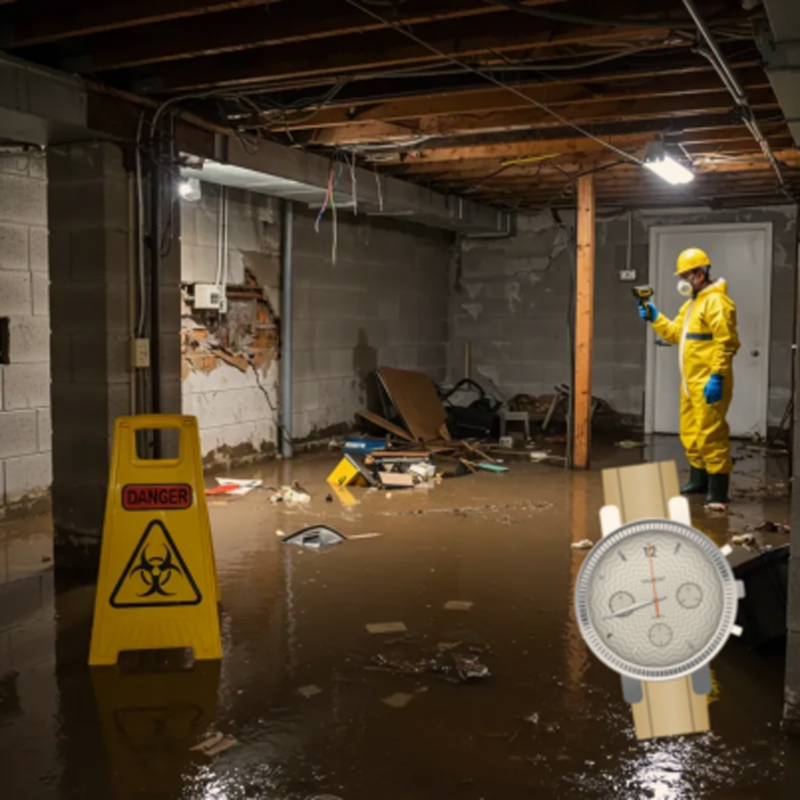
8:43
